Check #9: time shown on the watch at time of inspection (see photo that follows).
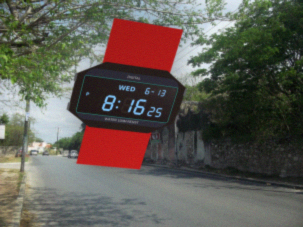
8:16:25
